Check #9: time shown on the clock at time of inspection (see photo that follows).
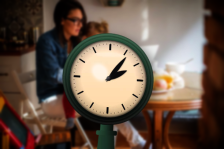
2:06
